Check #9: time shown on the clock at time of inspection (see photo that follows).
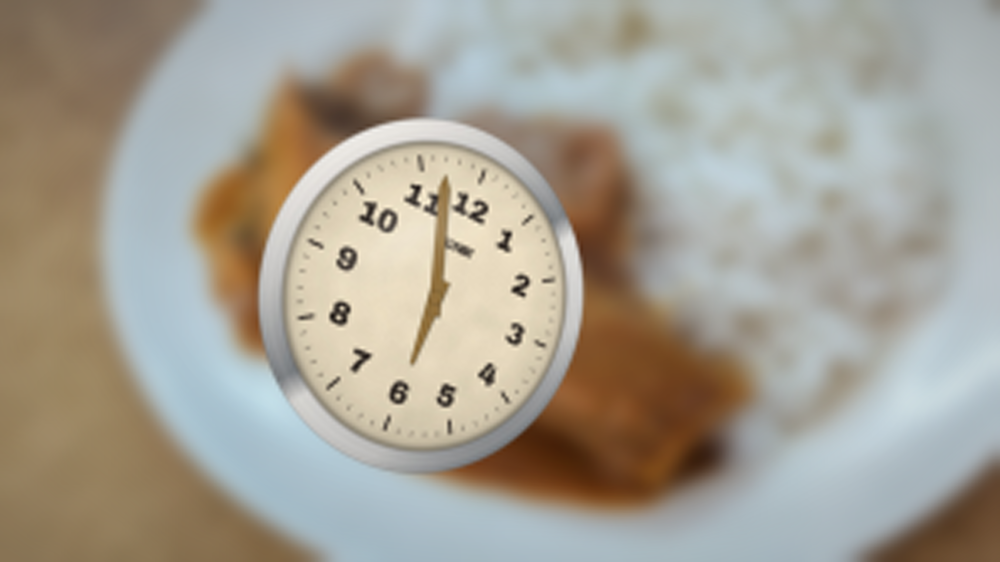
5:57
